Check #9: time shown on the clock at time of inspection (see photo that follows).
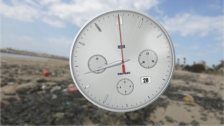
8:43
